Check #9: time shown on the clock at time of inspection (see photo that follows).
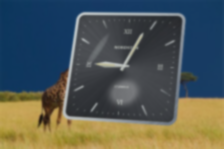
9:04
